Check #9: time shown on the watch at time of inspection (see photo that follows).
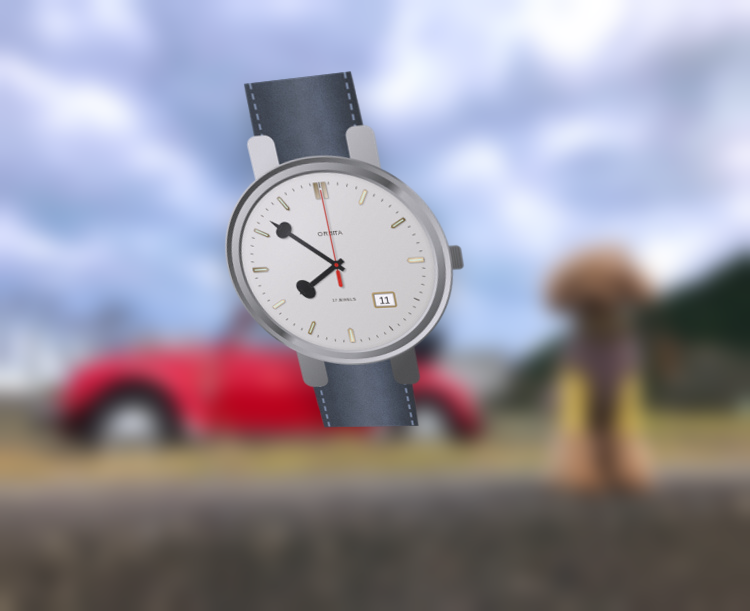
7:52:00
